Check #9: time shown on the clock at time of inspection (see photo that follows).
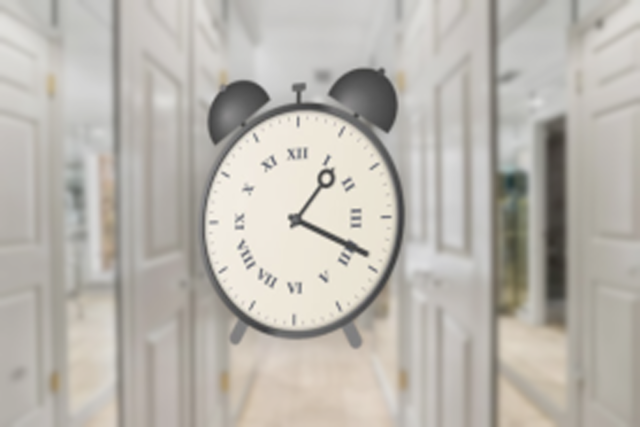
1:19
